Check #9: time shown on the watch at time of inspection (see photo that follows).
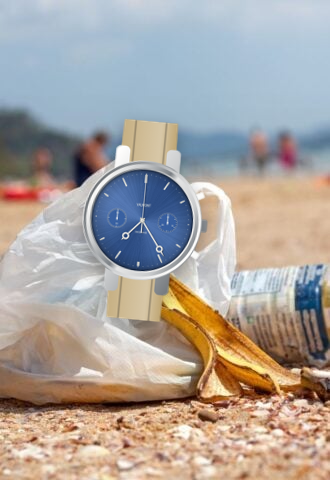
7:24
